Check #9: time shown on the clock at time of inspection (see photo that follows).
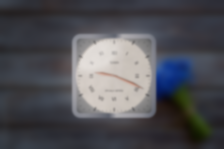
9:19
